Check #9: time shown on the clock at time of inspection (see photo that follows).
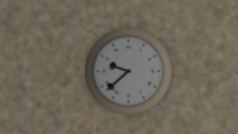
9:38
